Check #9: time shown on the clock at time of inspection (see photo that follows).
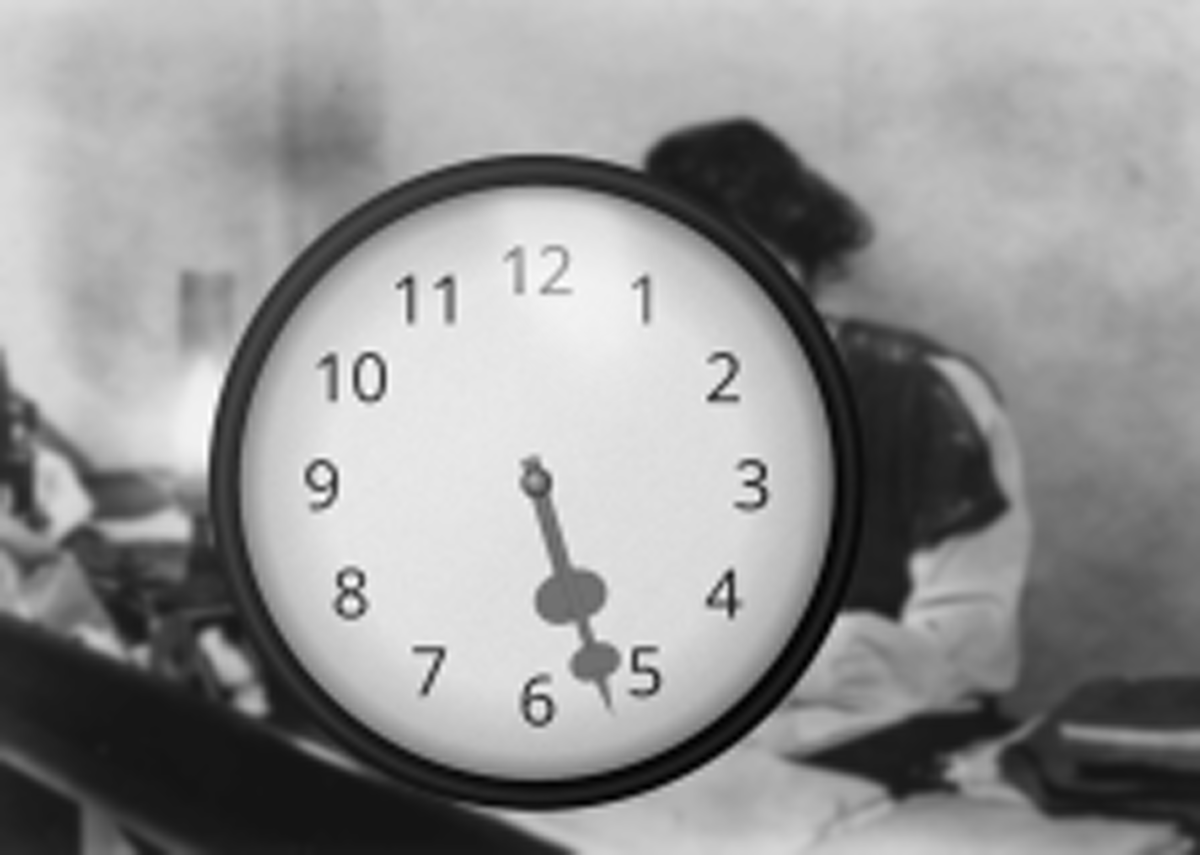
5:27
